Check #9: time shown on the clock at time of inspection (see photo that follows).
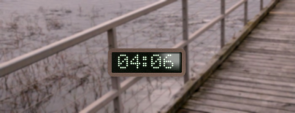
4:06
